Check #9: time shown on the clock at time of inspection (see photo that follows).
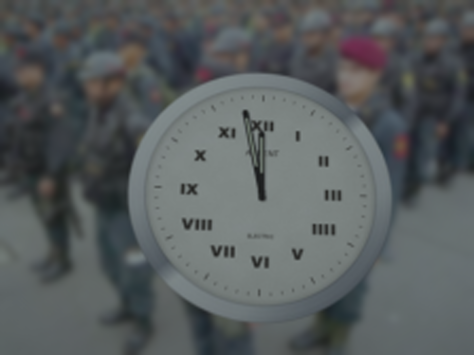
11:58
